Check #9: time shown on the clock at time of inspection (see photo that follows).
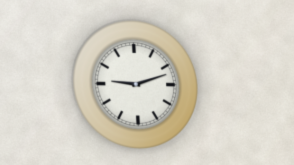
9:12
